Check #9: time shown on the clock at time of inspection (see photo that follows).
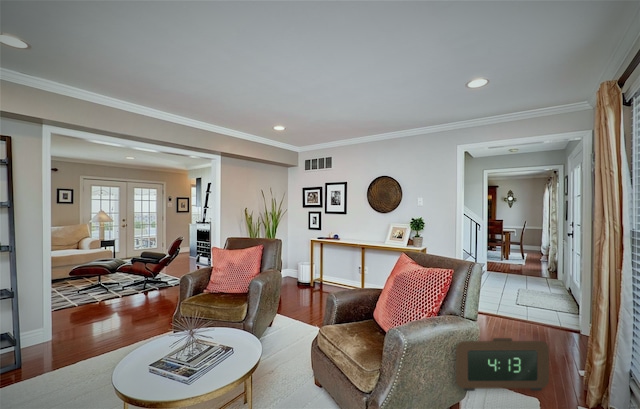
4:13
